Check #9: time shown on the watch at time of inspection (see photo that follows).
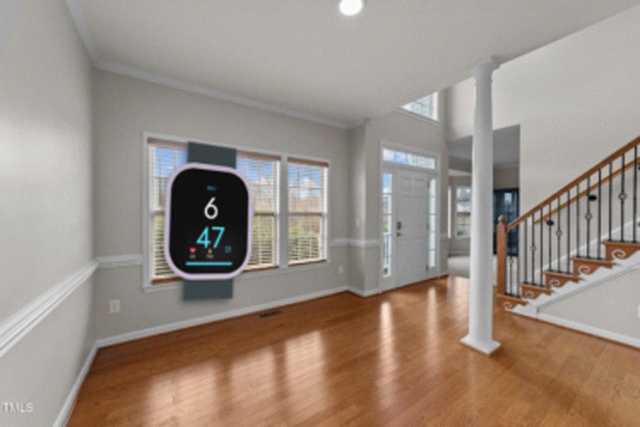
6:47
